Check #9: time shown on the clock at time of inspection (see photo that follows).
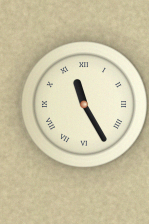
11:25
